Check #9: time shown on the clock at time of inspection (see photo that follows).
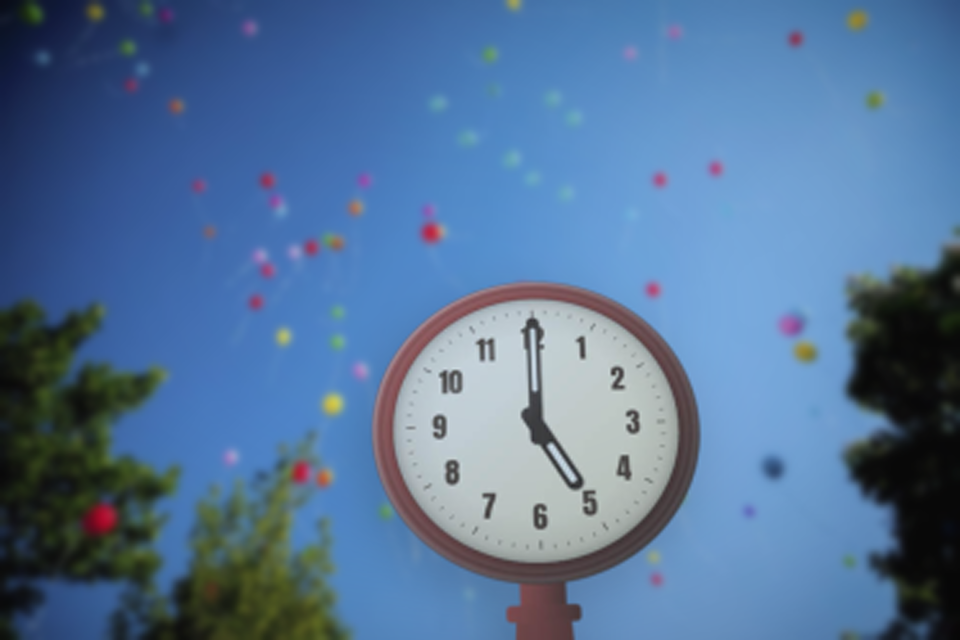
5:00
